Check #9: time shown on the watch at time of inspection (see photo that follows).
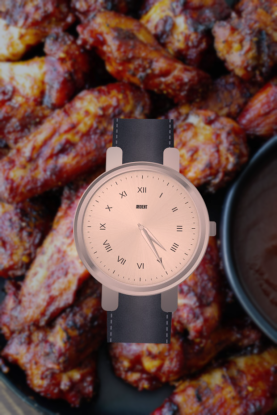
4:25
